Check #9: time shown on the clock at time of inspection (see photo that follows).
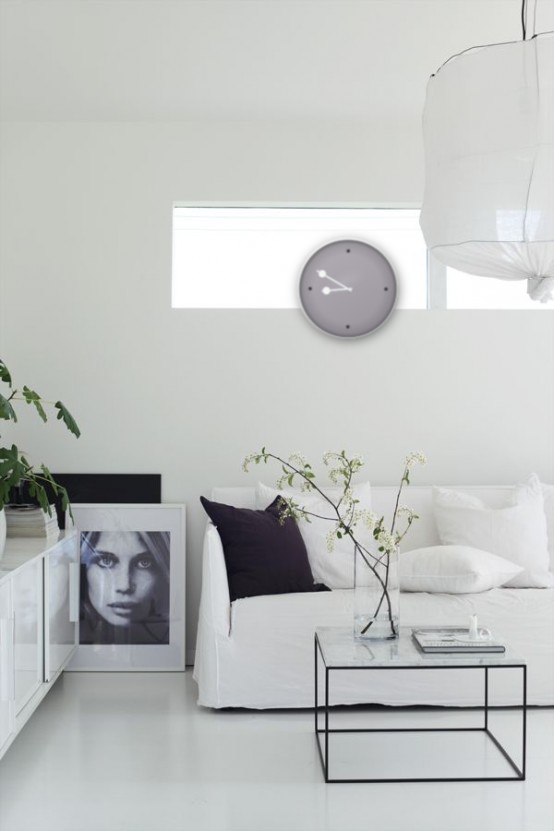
8:50
